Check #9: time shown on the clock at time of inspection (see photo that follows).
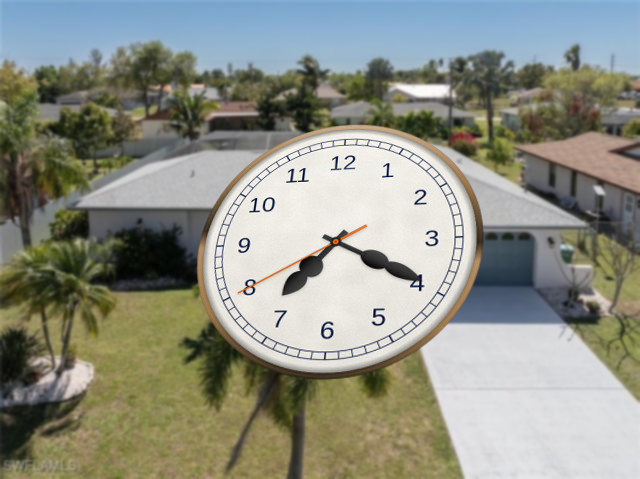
7:19:40
